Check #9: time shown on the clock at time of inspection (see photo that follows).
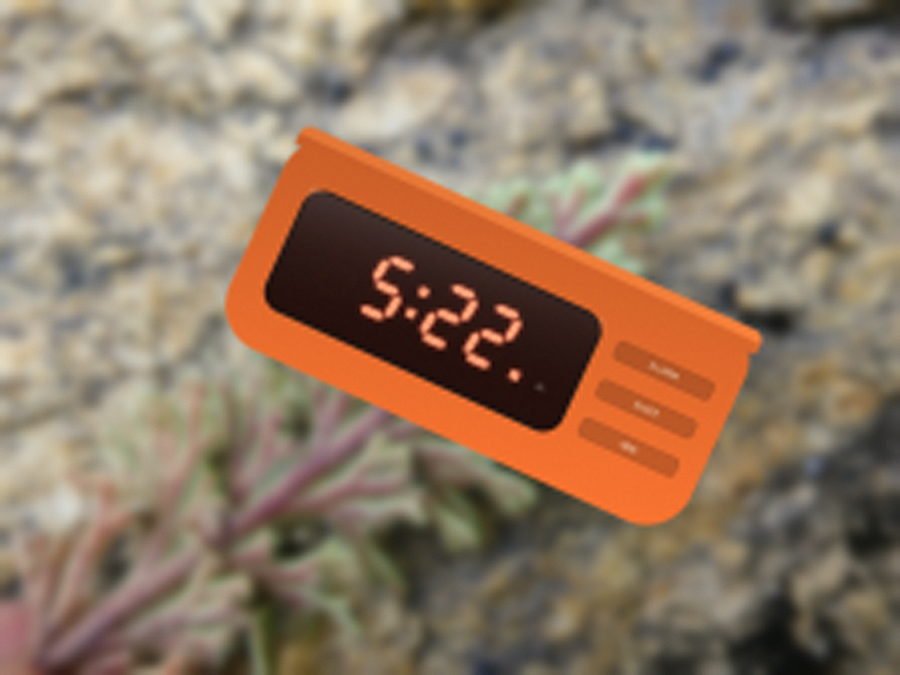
5:22
